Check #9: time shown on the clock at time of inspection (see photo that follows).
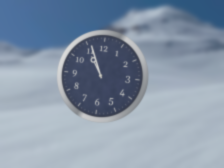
10:56
